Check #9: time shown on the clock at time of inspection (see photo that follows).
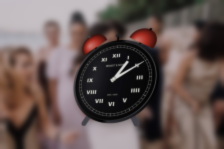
1:10
